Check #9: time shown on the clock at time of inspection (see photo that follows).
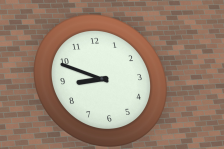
8:49
